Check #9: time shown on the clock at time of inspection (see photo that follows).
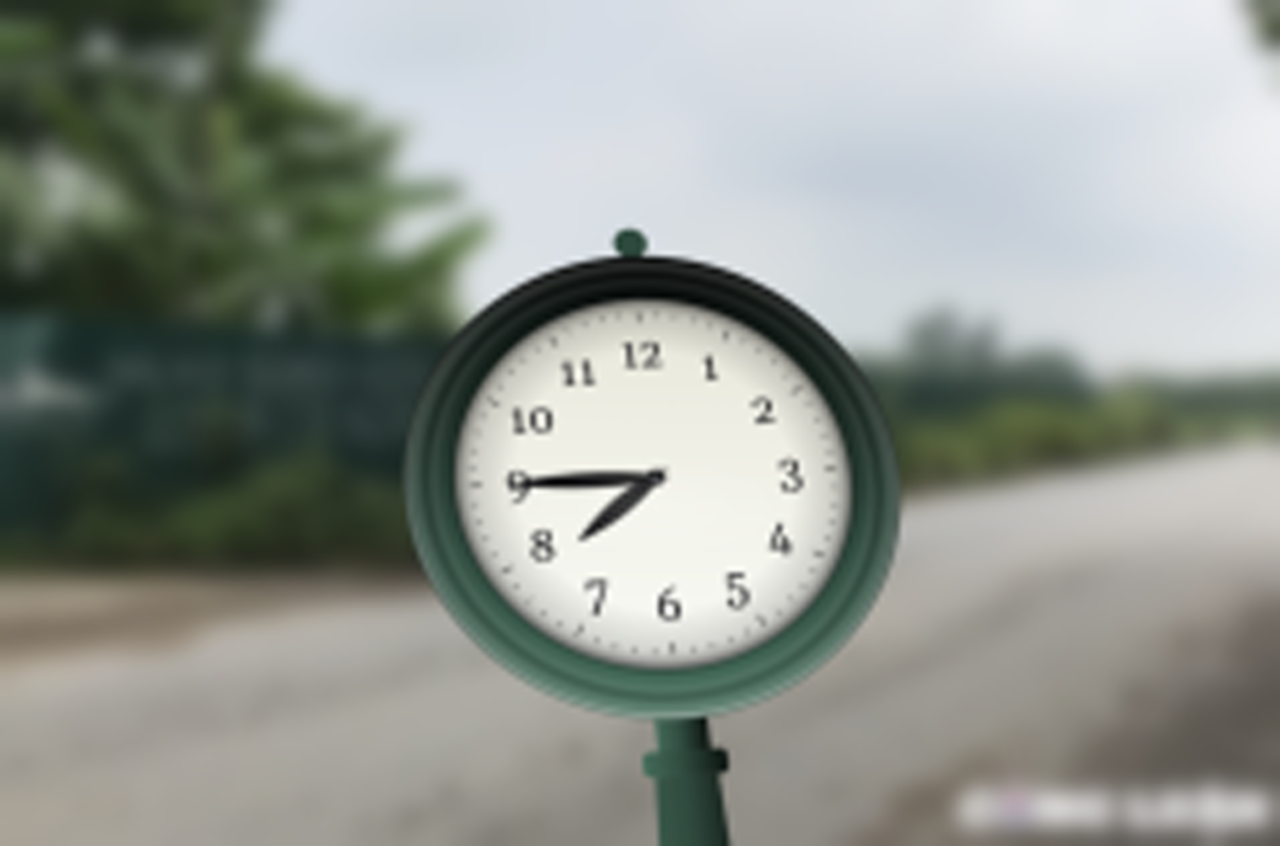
7:45
